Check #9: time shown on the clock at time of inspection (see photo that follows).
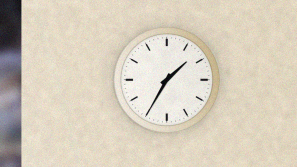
1:35
